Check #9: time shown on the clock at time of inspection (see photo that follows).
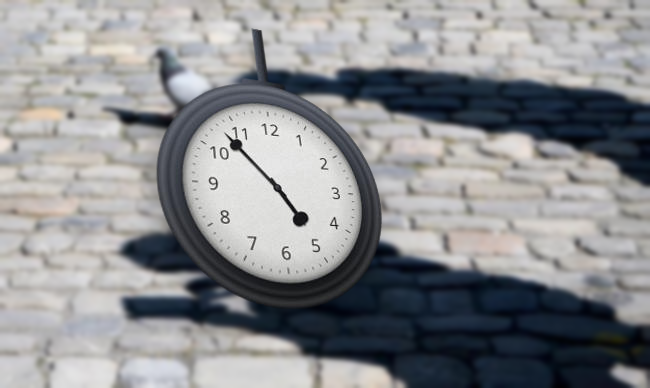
4:53
